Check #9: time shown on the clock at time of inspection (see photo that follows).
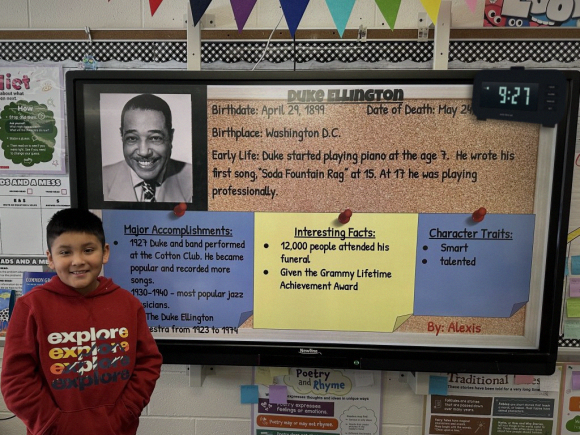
9:27
